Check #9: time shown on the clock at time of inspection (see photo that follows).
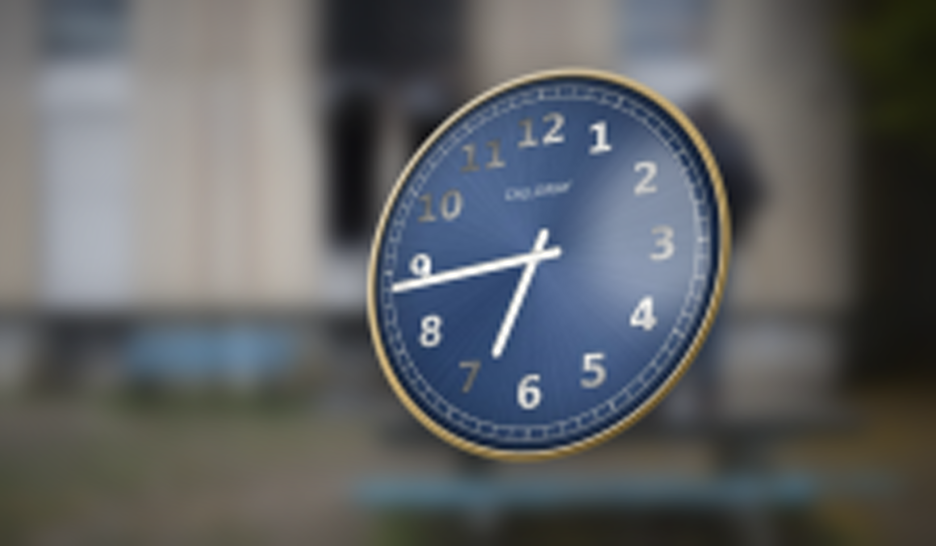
6:44
